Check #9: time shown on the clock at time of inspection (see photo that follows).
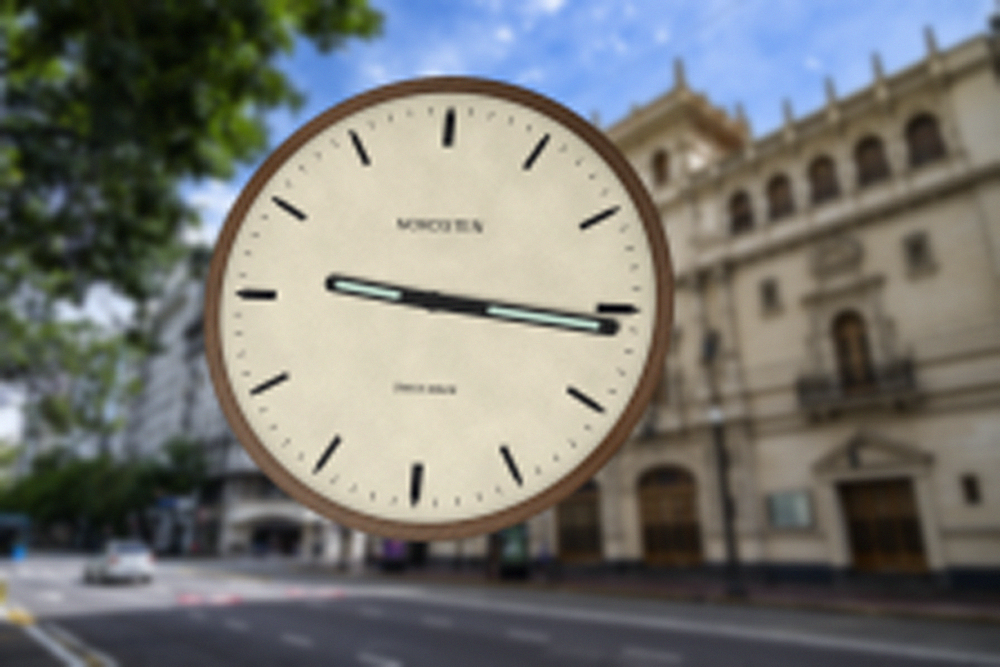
9:16
